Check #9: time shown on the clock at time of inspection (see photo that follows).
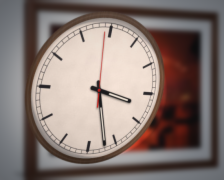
3:26:59
